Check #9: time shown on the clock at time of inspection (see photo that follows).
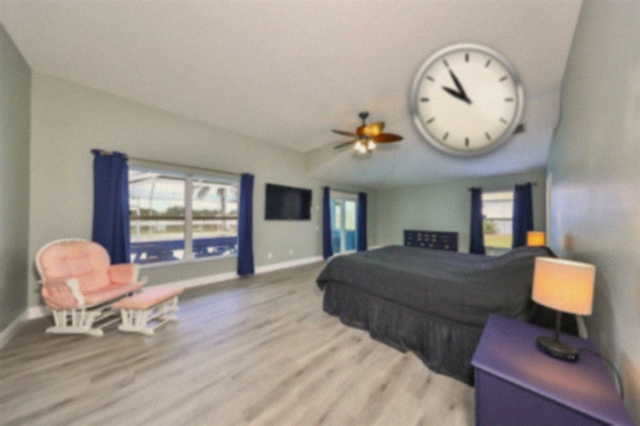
9:55
